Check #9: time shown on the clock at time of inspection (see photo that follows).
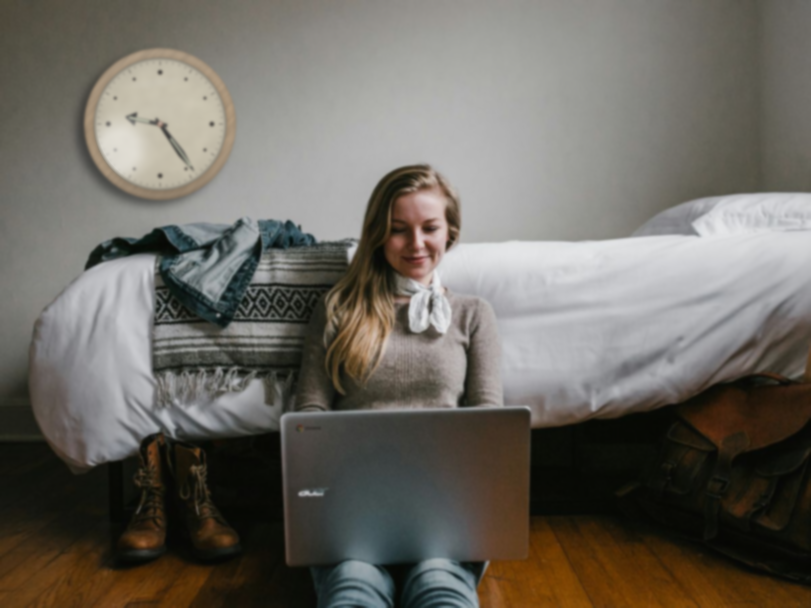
9:24
